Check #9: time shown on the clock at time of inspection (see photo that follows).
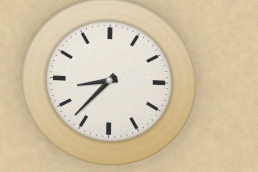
8:37
